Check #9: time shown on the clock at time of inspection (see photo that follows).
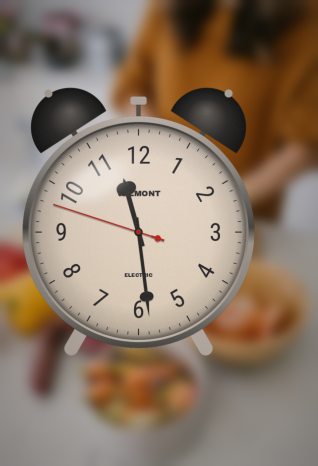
11:28:48
